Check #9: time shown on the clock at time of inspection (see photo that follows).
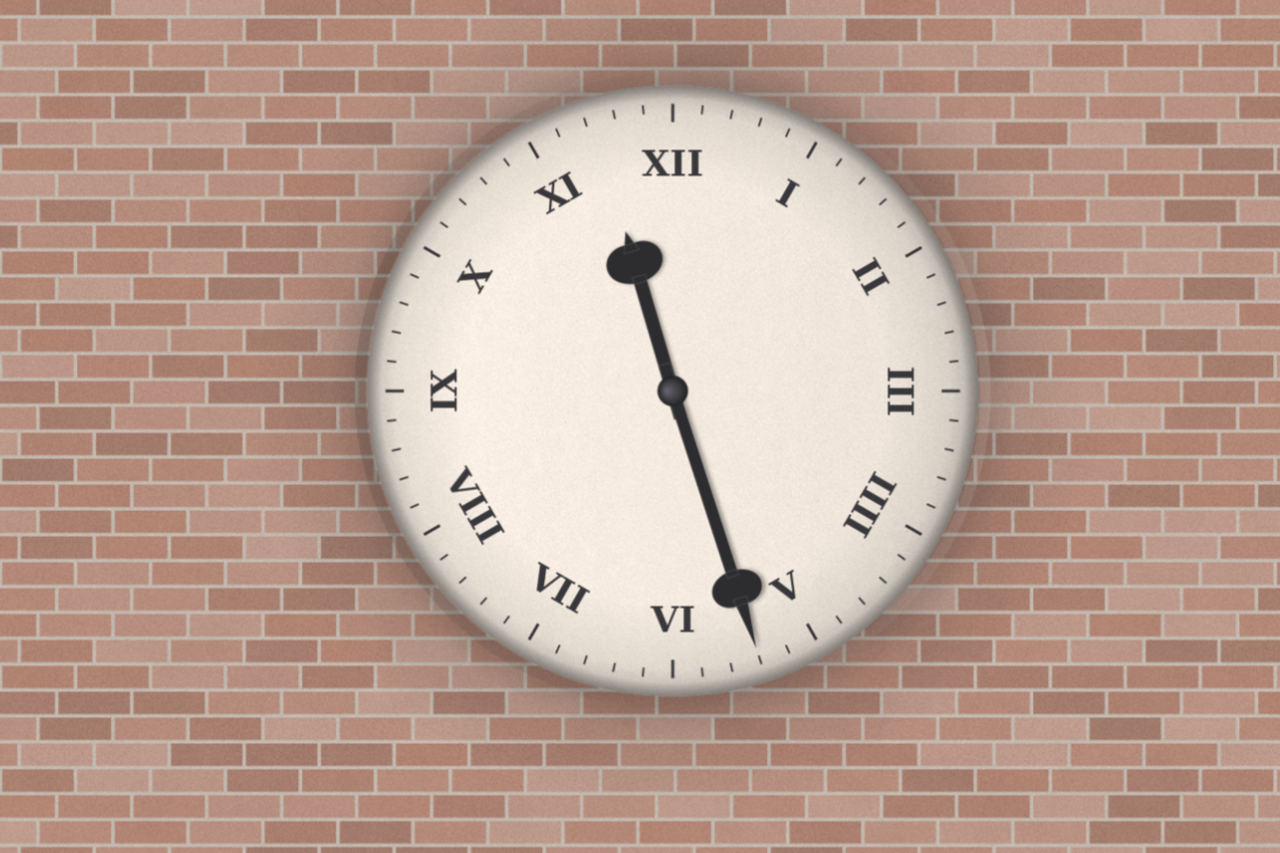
11:27
